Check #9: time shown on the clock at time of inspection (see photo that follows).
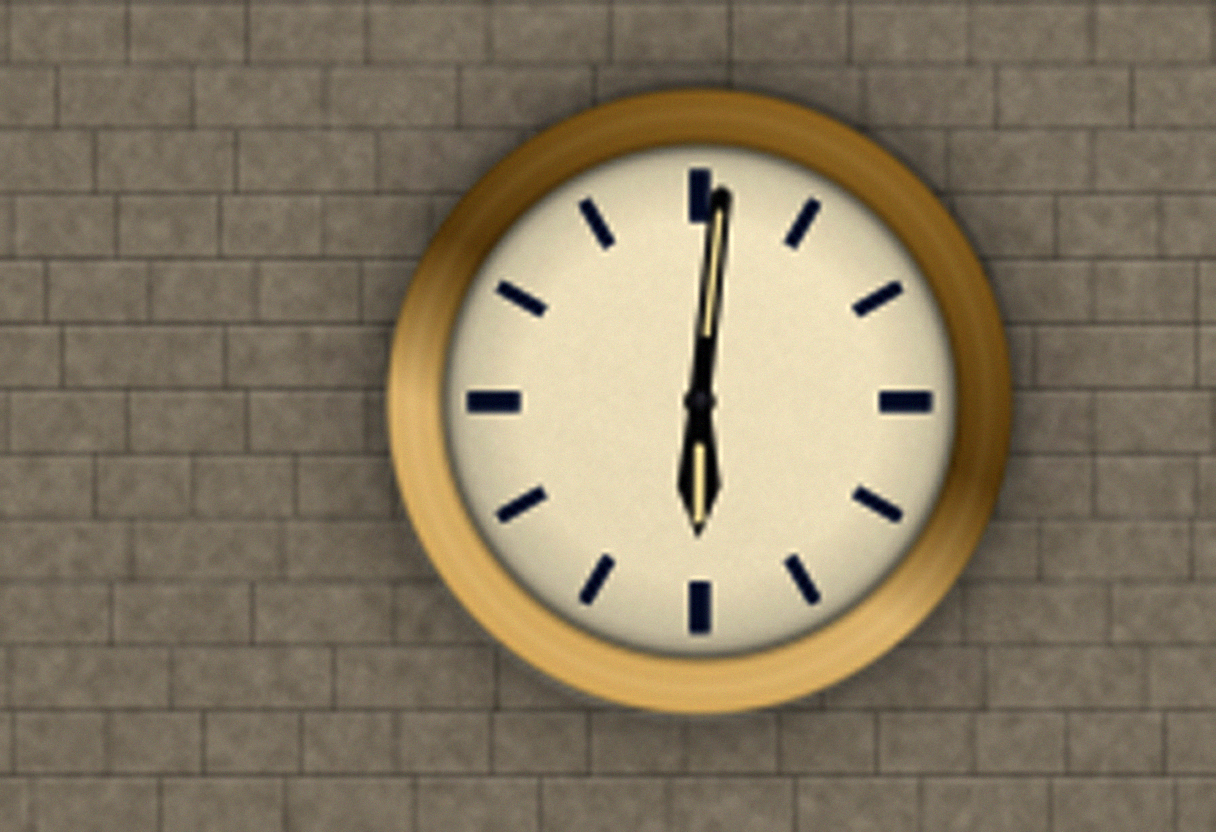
6:01
